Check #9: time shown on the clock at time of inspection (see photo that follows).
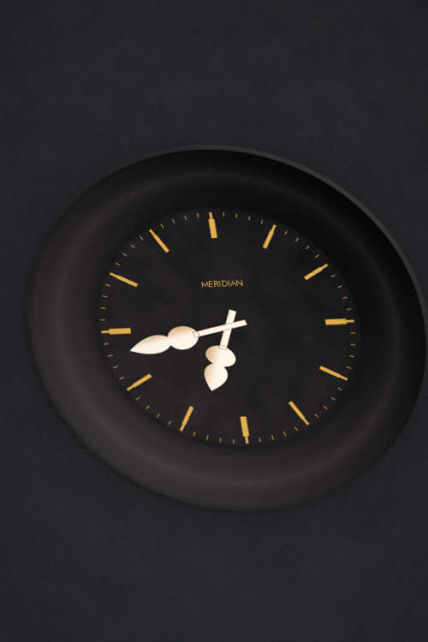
6:43
